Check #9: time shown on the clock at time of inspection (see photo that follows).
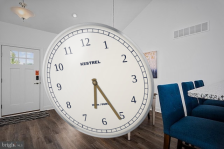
6:26
